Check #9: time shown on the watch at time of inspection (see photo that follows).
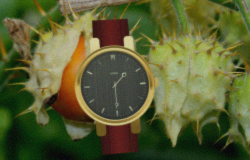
1:30
